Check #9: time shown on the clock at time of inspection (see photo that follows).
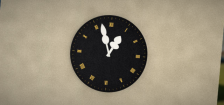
12:57
